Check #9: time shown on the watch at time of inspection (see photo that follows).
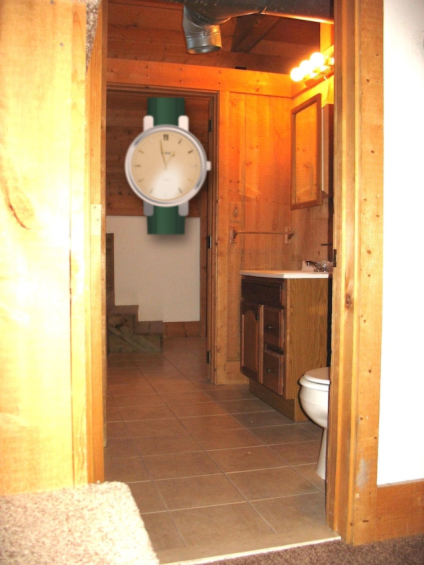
12:58
